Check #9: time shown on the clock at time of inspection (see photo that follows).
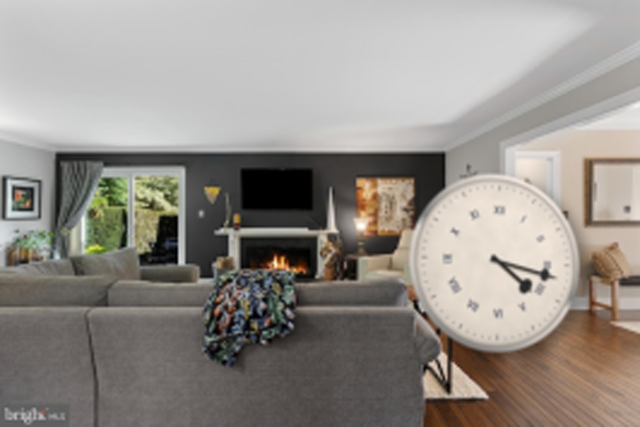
4:17
